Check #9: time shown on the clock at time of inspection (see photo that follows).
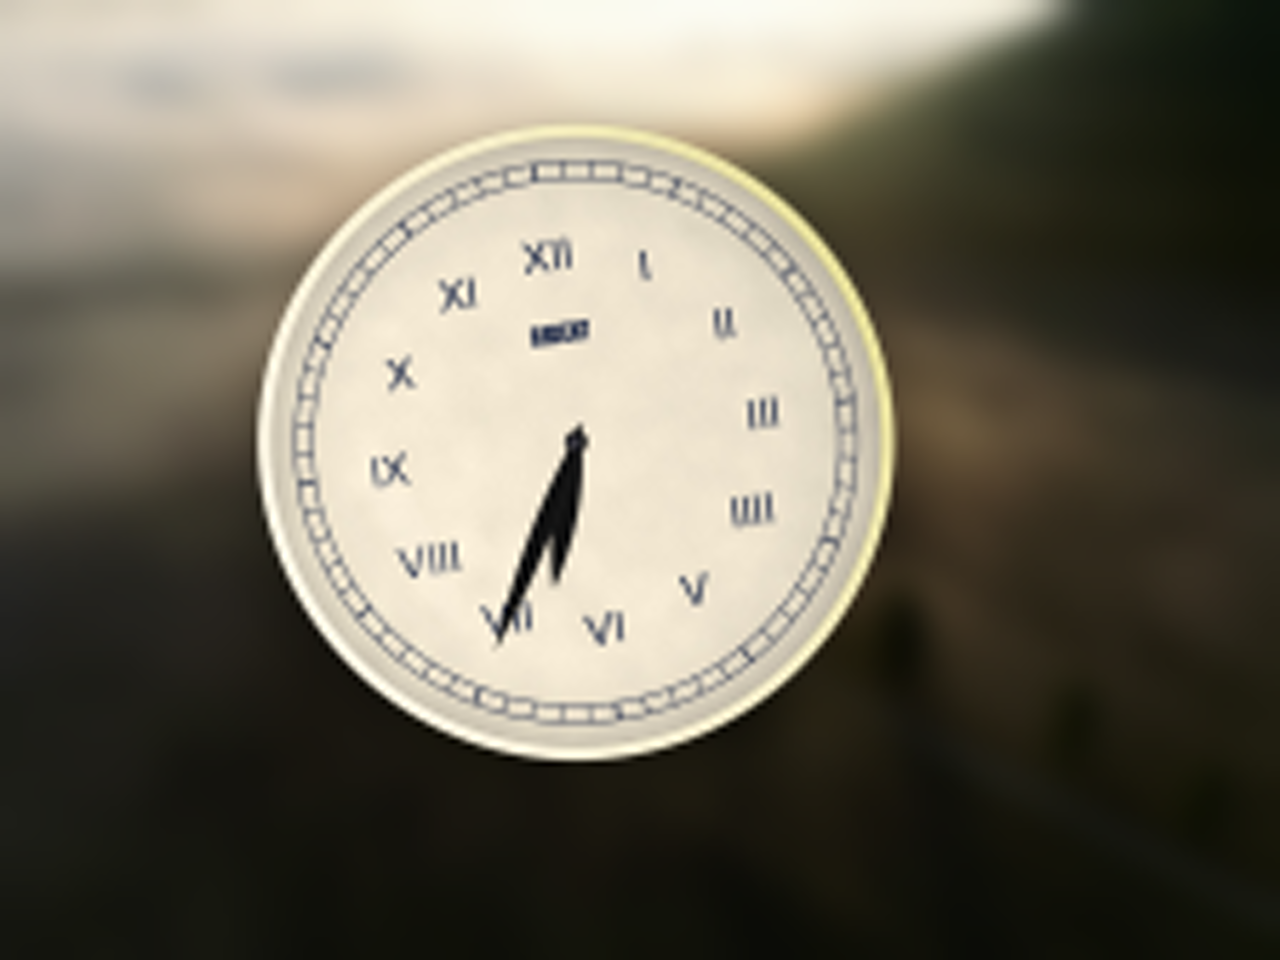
6:35
